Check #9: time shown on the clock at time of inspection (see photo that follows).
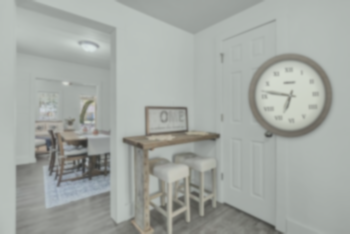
6:47
